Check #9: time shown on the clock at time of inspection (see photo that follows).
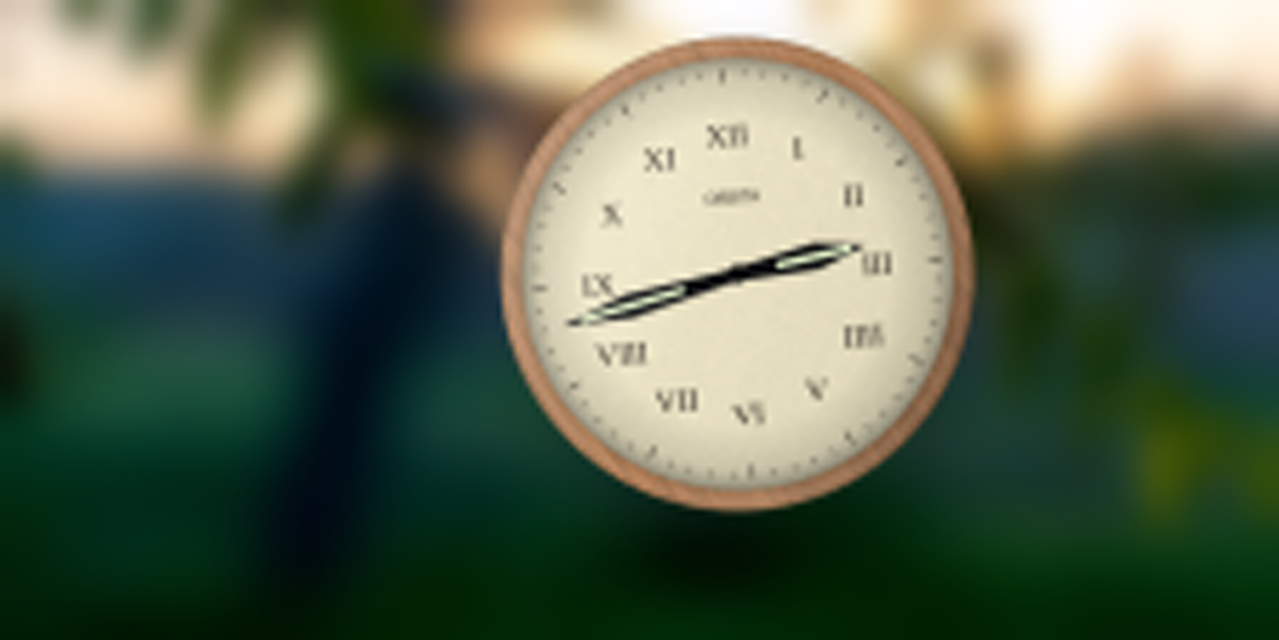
2:43
